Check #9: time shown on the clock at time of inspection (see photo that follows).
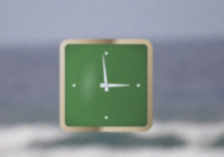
2:59
